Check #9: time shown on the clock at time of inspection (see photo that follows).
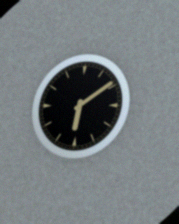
6:09
